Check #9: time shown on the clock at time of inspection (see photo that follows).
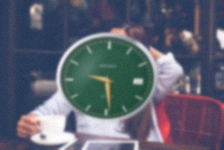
9:29
